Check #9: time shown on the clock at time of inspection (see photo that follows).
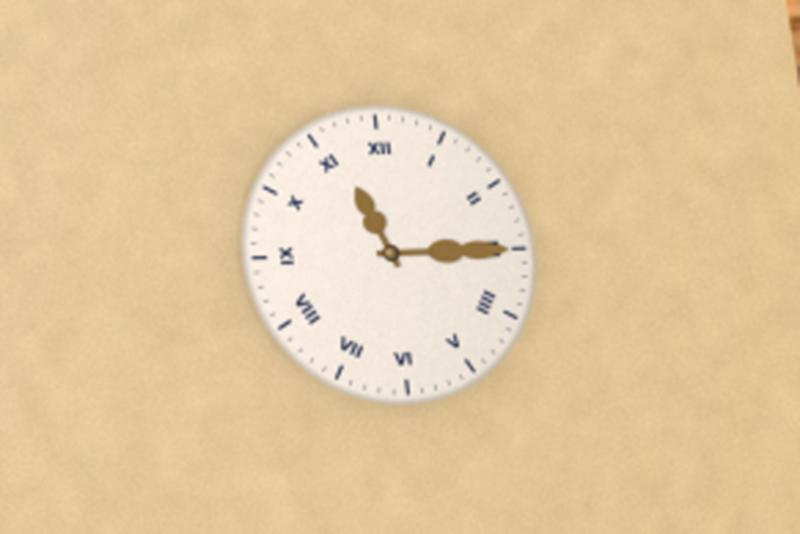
11:15
